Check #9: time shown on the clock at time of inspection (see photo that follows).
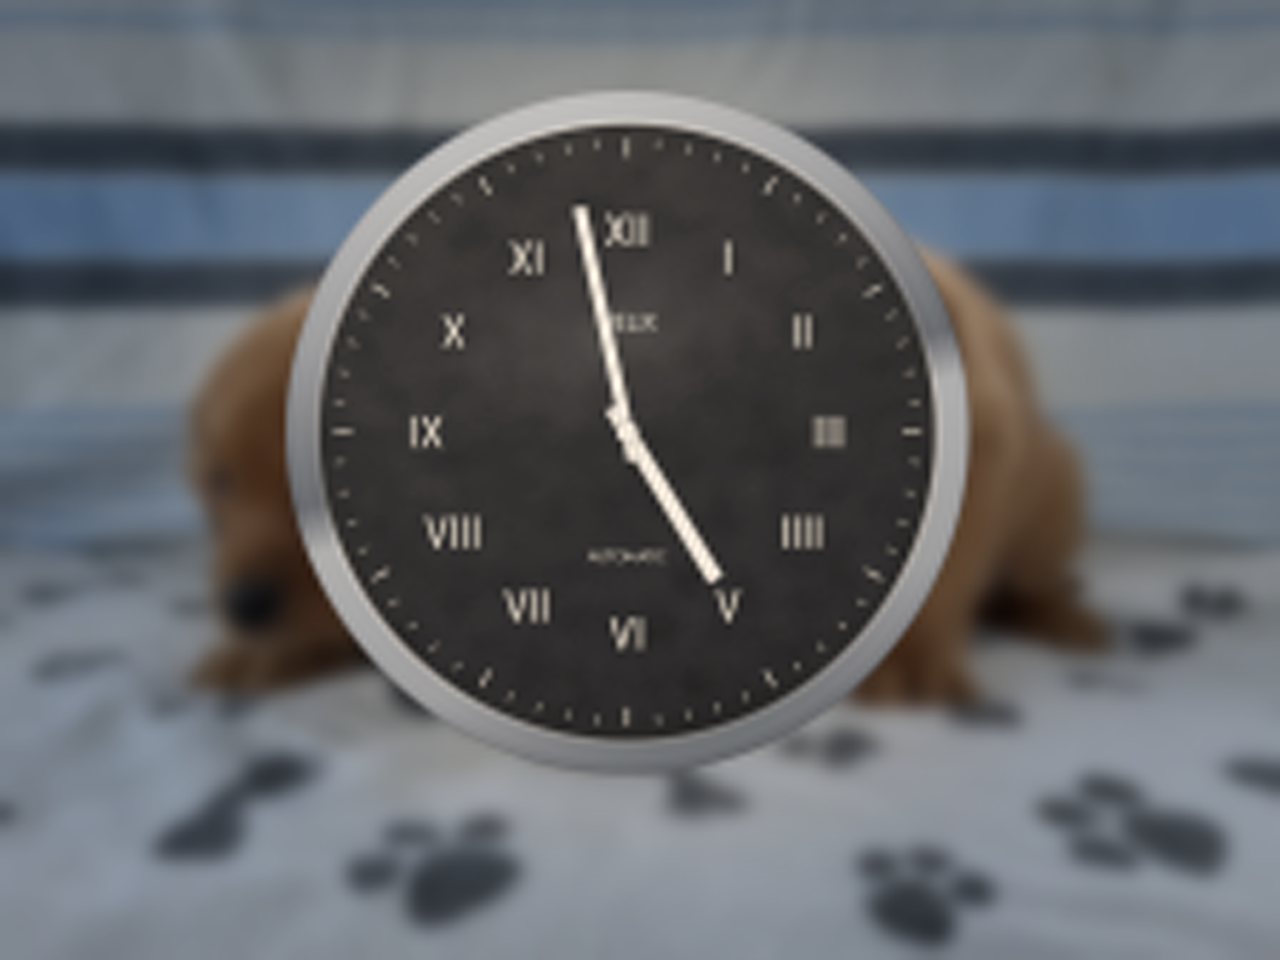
4:58
